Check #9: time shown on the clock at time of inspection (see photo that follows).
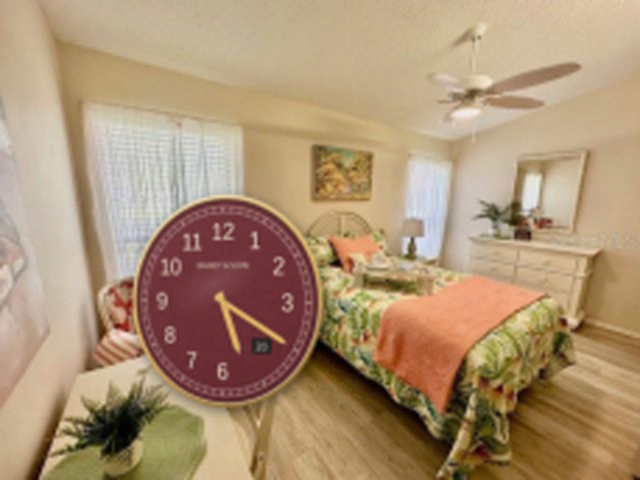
5:20
